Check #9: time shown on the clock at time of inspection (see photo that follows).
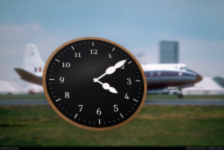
4:09
